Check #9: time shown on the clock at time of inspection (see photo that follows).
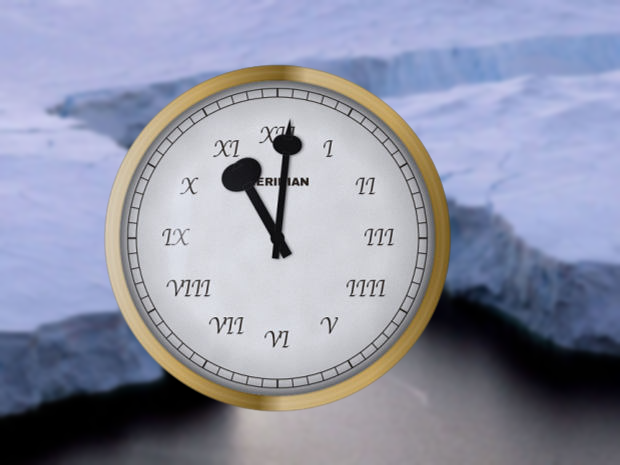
11:01
